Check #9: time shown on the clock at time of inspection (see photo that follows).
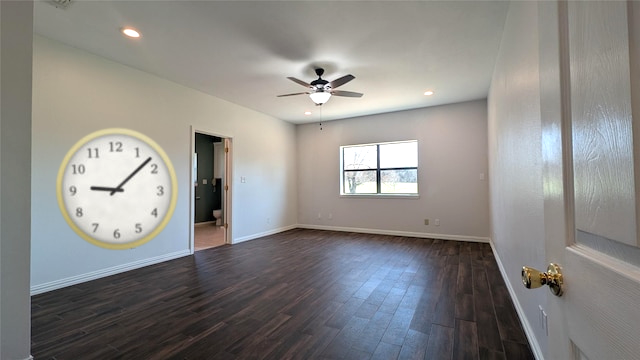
9:08
